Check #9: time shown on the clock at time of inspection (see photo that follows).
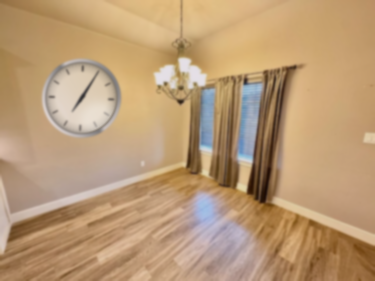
7:05
